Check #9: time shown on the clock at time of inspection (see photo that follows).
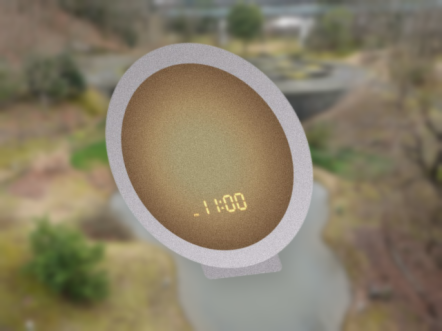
11:00
